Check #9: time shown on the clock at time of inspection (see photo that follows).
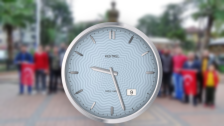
9:27
